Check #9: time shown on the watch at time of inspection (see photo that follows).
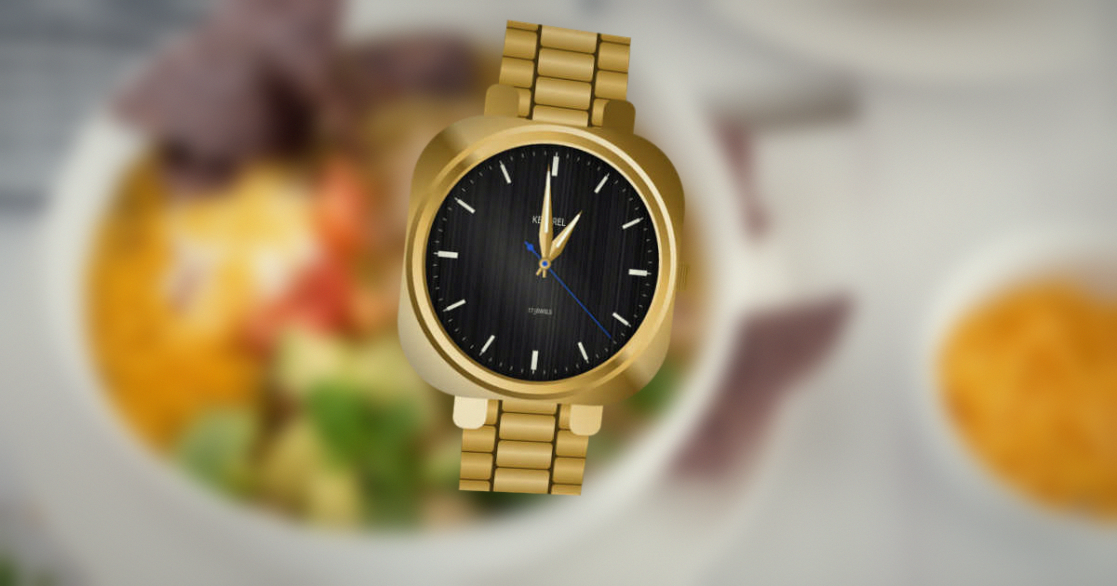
12:59:22
